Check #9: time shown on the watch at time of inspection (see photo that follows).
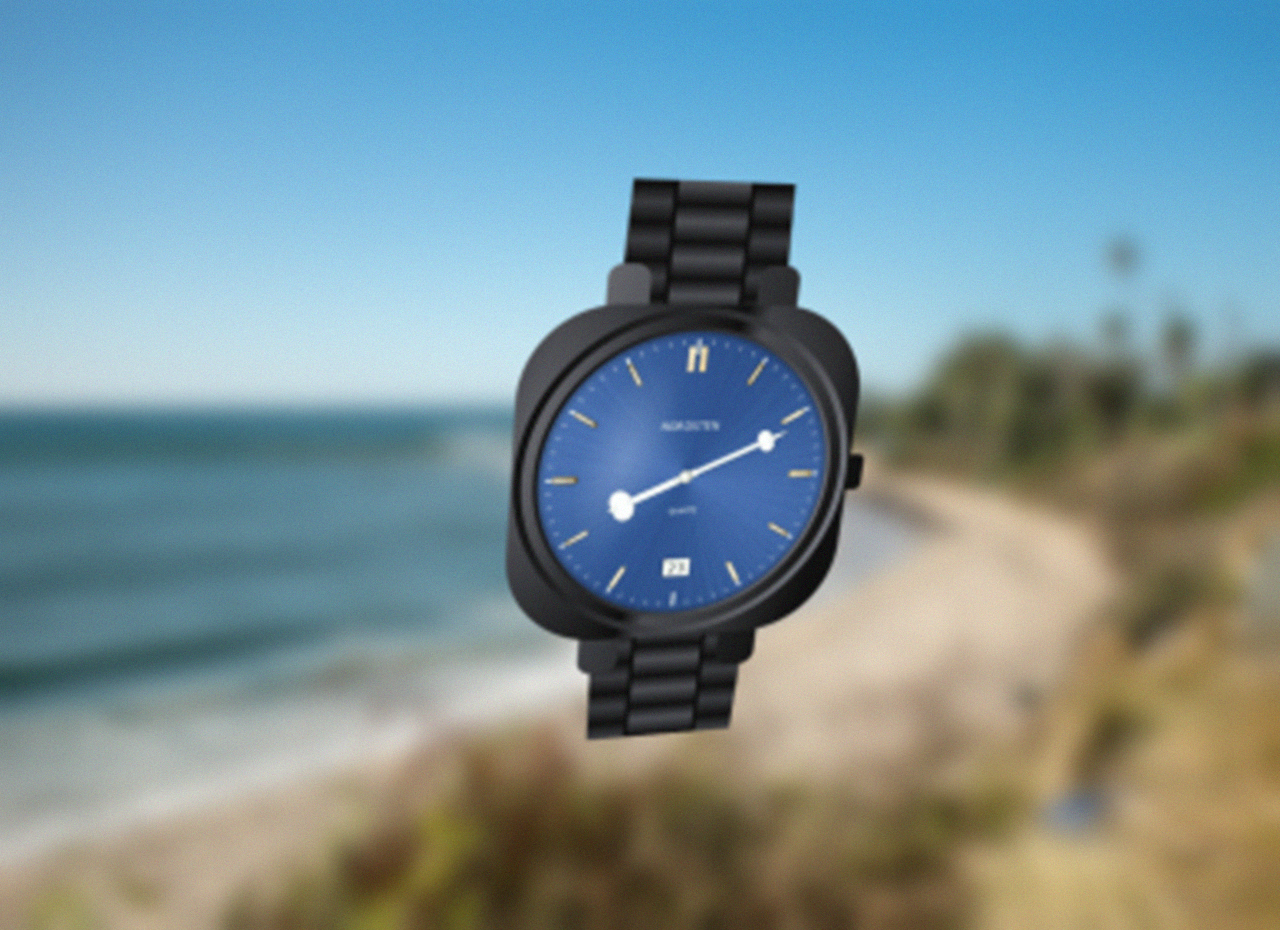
8:11
